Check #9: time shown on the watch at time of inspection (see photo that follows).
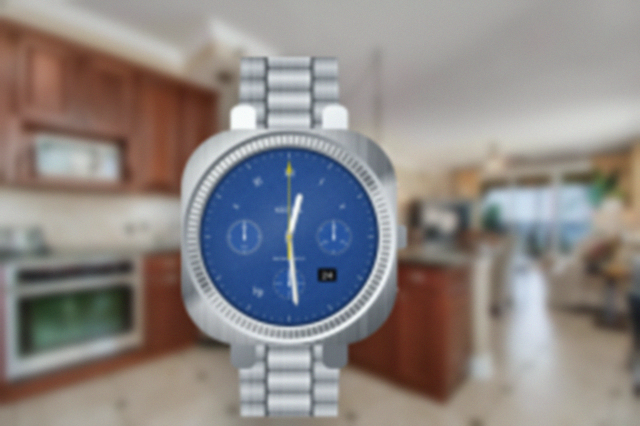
12:29
